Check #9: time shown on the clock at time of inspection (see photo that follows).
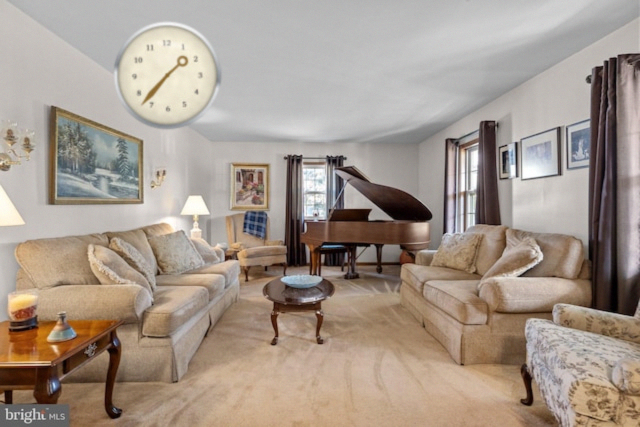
1:37
